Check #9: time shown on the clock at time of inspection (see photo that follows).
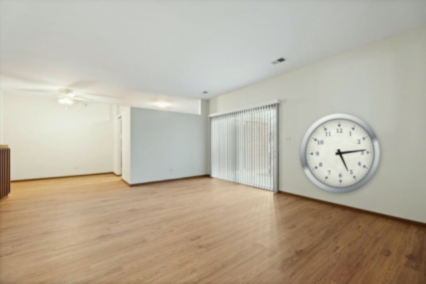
5:14
